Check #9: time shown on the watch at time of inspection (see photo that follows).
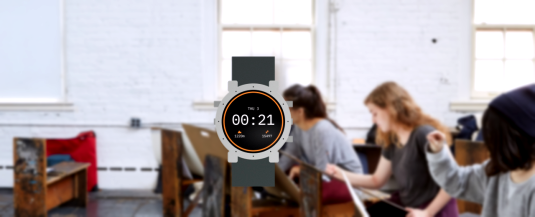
0:21
